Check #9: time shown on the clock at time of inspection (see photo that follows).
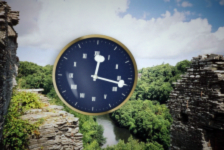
12:17
